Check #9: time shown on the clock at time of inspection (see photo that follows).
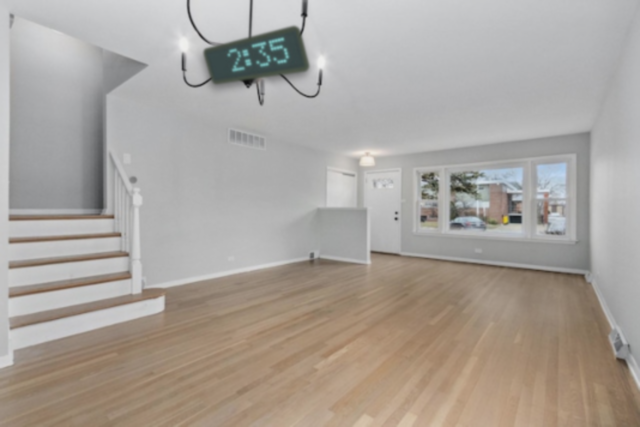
2:35
